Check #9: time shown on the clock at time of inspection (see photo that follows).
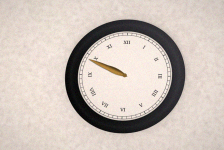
9:49
